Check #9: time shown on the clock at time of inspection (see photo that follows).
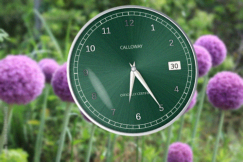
6:25
